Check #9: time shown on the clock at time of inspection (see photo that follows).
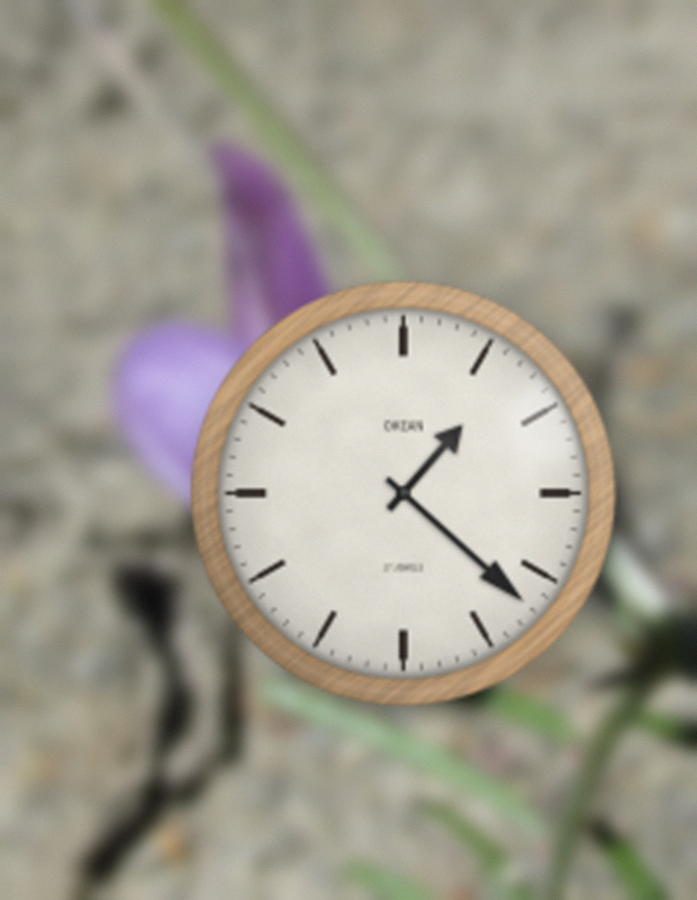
1:22
